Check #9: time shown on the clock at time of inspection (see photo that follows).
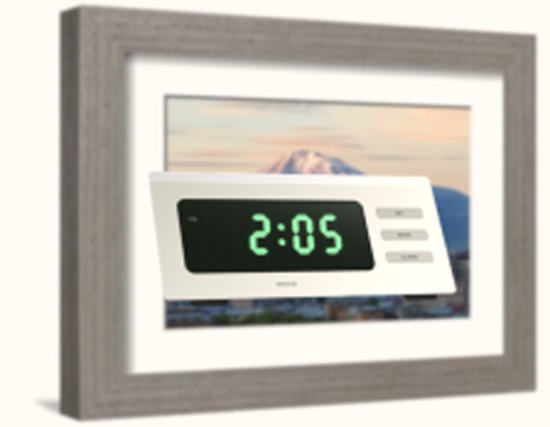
2:05
